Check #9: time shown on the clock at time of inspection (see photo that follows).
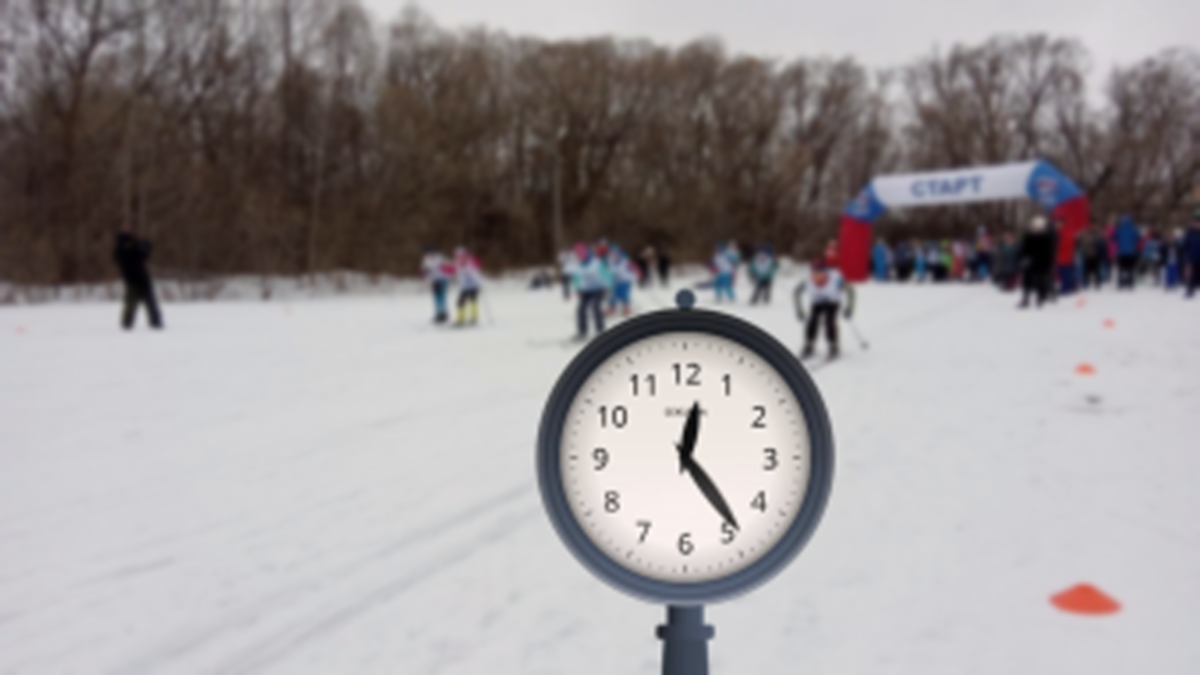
12:24
